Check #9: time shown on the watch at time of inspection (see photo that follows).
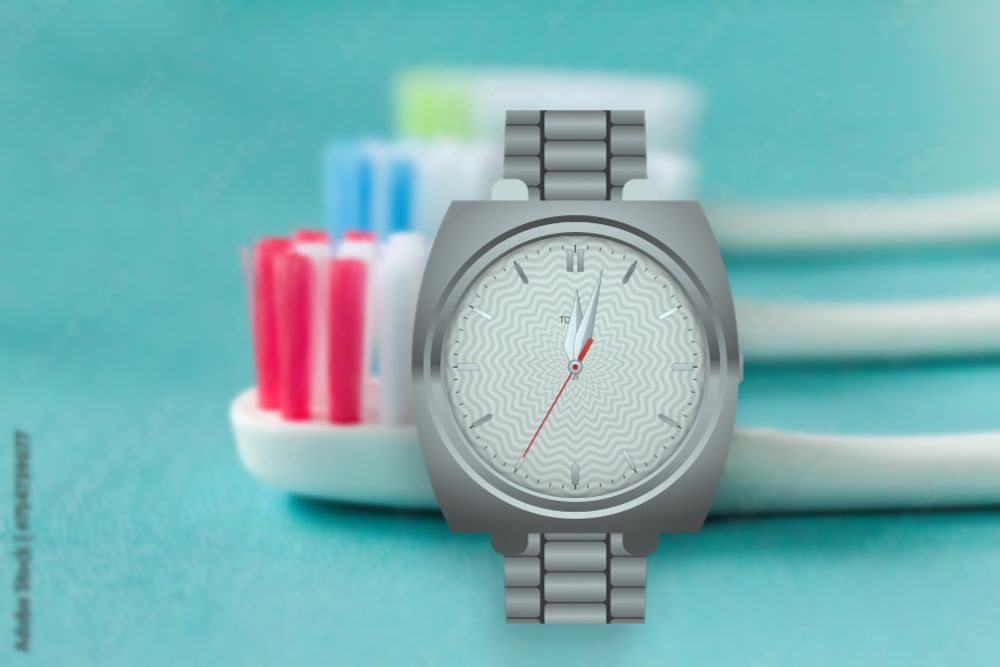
12:02:35
